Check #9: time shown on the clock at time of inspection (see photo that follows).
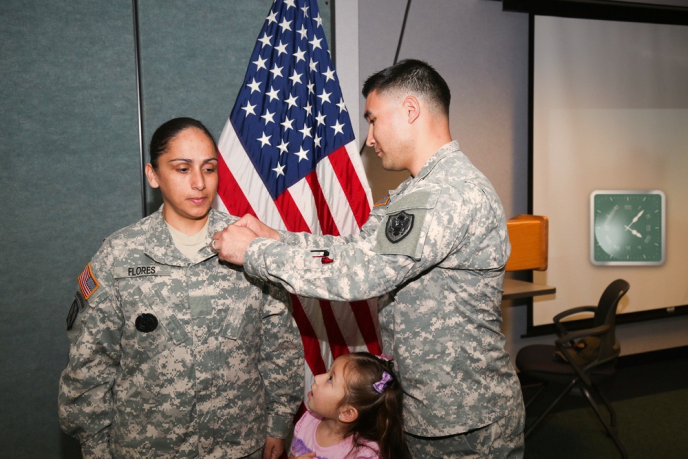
4:07
